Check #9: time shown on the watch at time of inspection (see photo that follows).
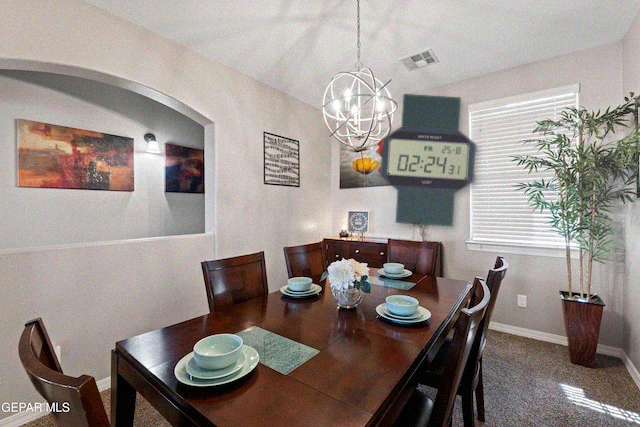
2:24
